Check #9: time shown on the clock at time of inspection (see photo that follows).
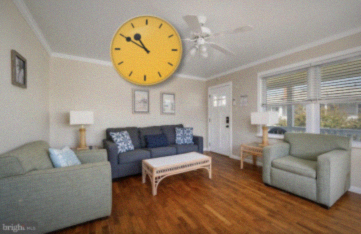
10:50
